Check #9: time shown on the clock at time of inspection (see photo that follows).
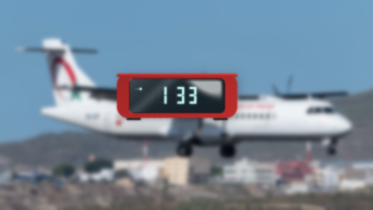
1:33
